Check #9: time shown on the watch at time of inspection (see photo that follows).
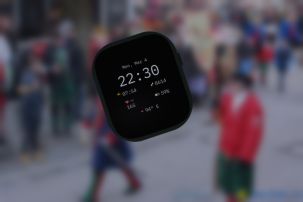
22:30
